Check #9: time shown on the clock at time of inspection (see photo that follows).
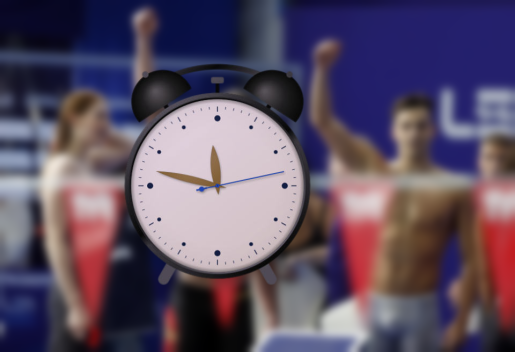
11:47:13
